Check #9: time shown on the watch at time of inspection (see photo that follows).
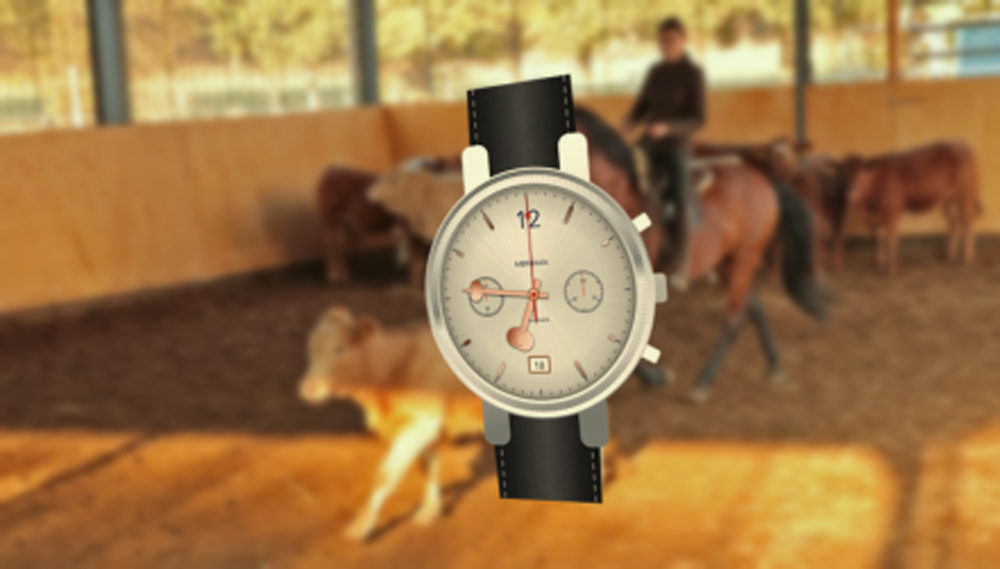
6:46
